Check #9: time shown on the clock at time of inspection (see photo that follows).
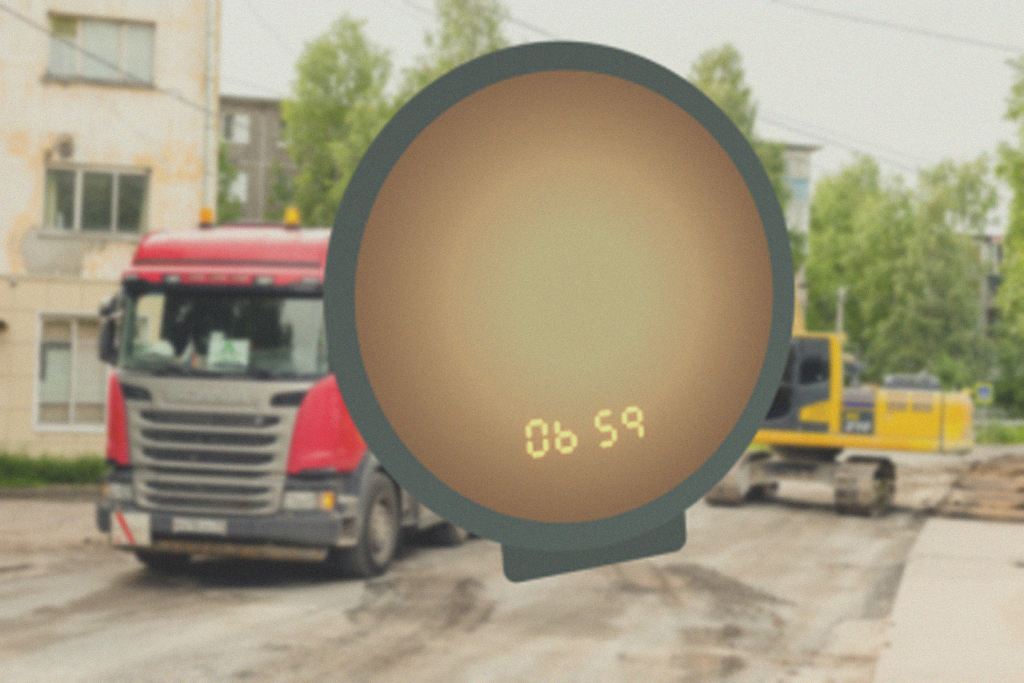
6:59
